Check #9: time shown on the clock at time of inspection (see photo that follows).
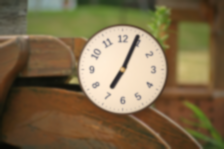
7:04
